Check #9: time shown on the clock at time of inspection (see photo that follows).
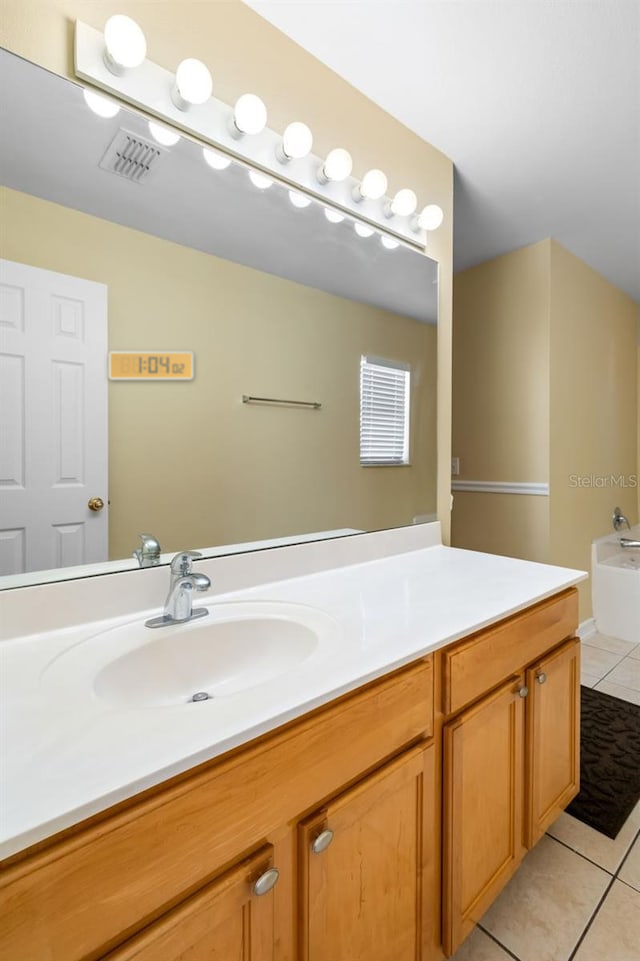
1:04
